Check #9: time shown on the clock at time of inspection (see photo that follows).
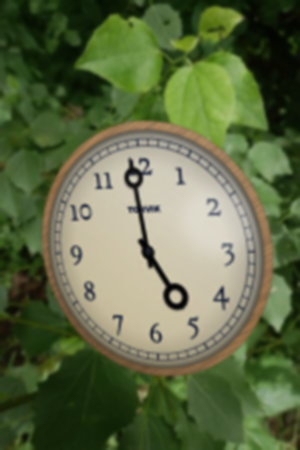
4:59
